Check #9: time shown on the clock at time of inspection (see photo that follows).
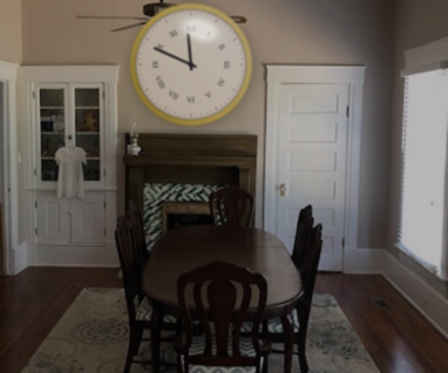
11:49
